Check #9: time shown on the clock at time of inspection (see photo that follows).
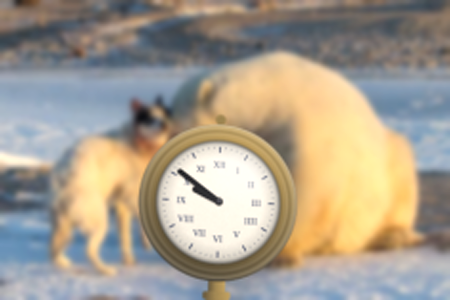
9:51
